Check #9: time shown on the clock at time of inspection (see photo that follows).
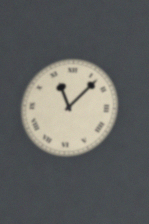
11:07
